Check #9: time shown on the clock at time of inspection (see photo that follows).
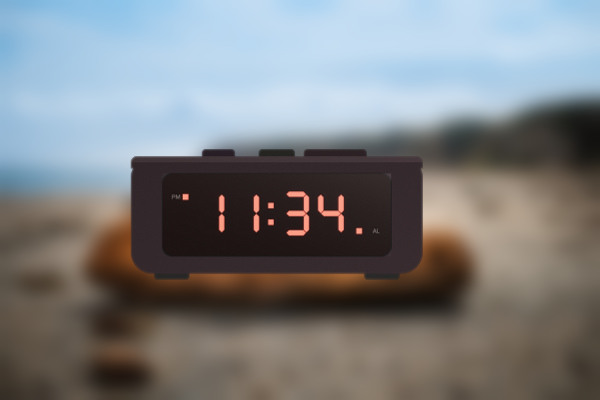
11:34
